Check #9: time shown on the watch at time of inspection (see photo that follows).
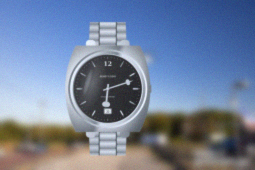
6:12
